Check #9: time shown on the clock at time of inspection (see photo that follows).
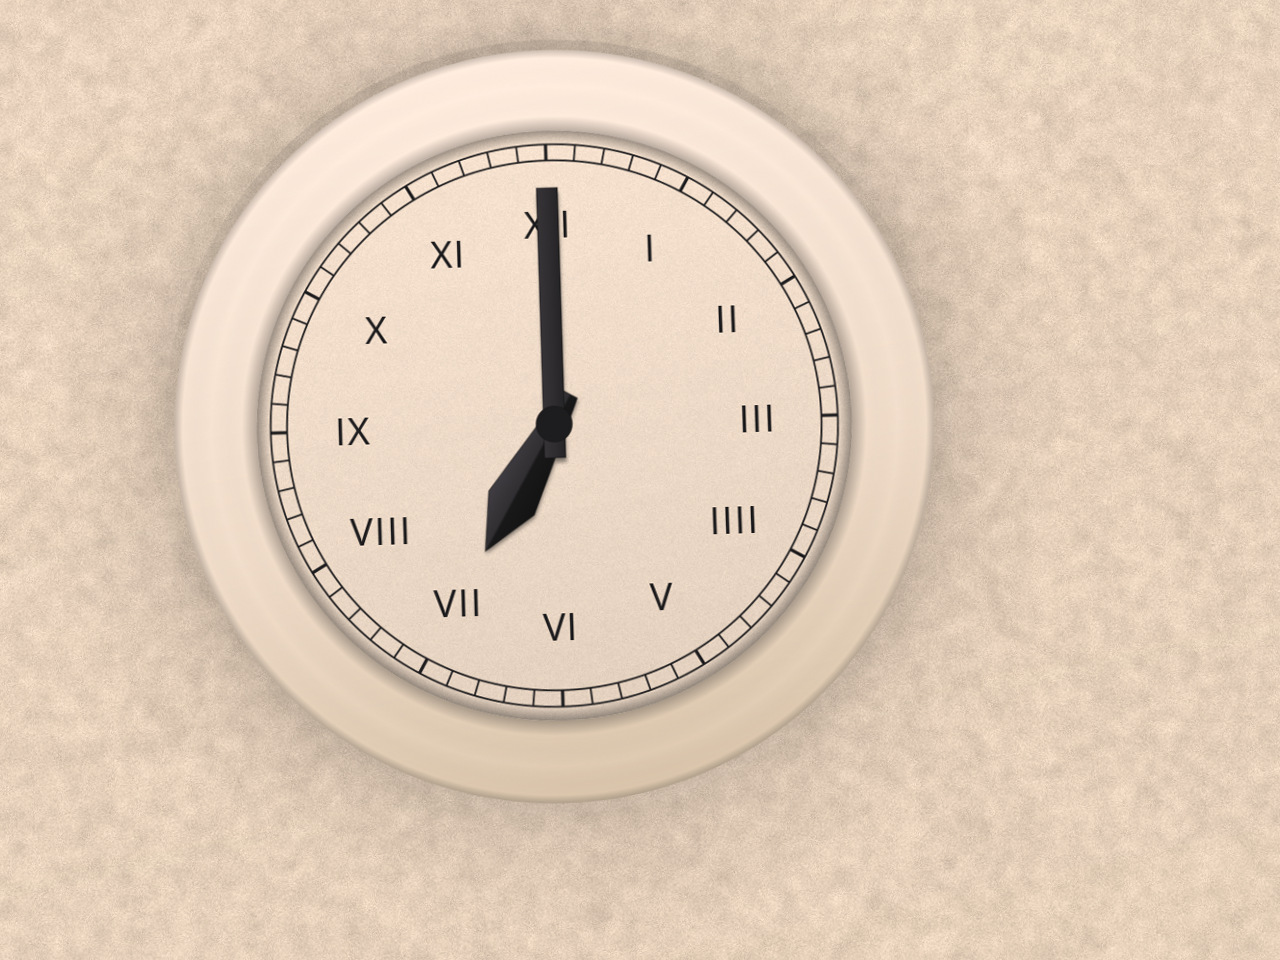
7:00
